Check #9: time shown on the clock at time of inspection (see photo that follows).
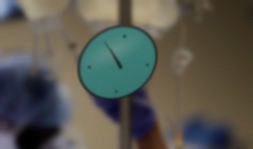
10:54
